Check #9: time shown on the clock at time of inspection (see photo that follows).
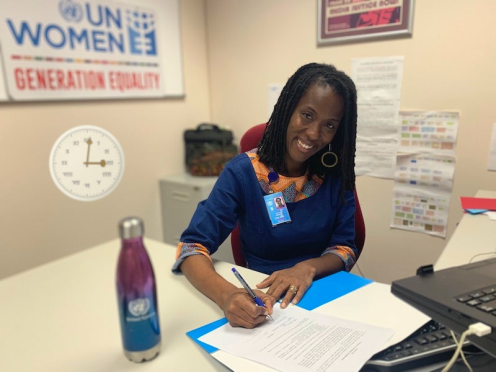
3:01
